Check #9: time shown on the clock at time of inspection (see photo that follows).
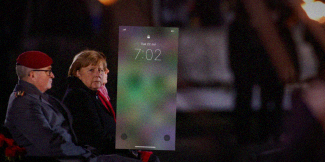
7:02
